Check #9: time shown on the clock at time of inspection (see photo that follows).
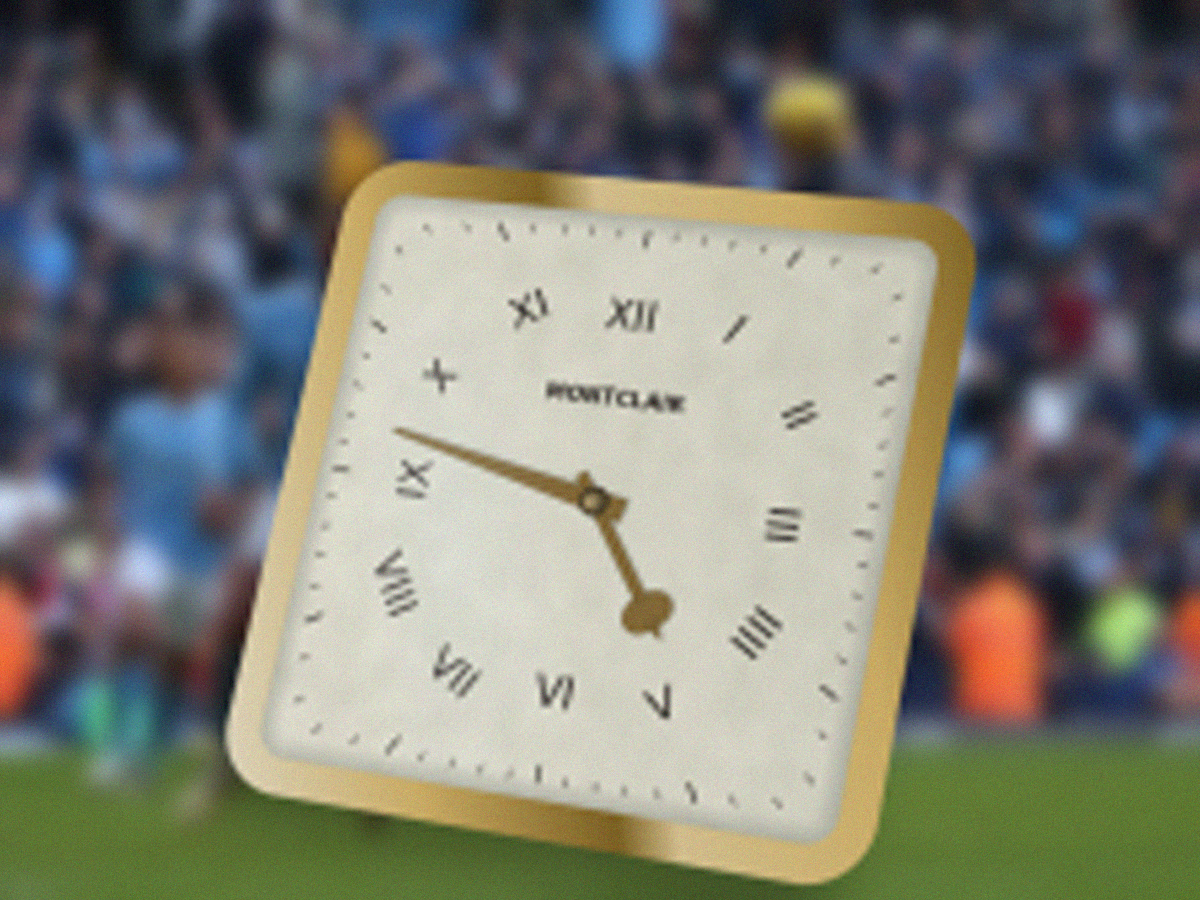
4:47
